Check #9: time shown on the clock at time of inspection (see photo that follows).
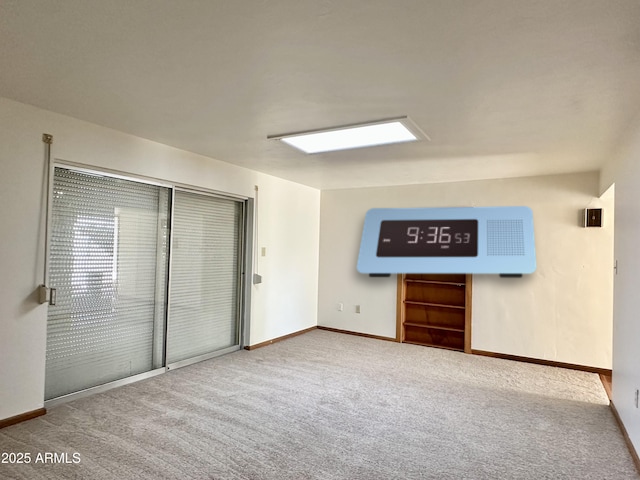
9:36:53
